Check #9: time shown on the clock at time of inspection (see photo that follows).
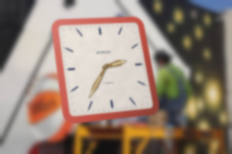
2:36
